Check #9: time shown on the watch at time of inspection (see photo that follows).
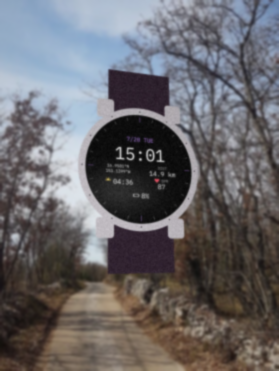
15:01
